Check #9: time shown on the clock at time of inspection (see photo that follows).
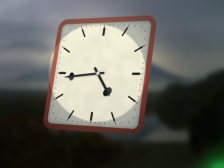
4:44
